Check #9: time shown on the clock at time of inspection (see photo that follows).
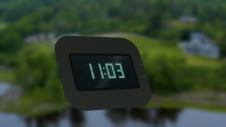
11:03
